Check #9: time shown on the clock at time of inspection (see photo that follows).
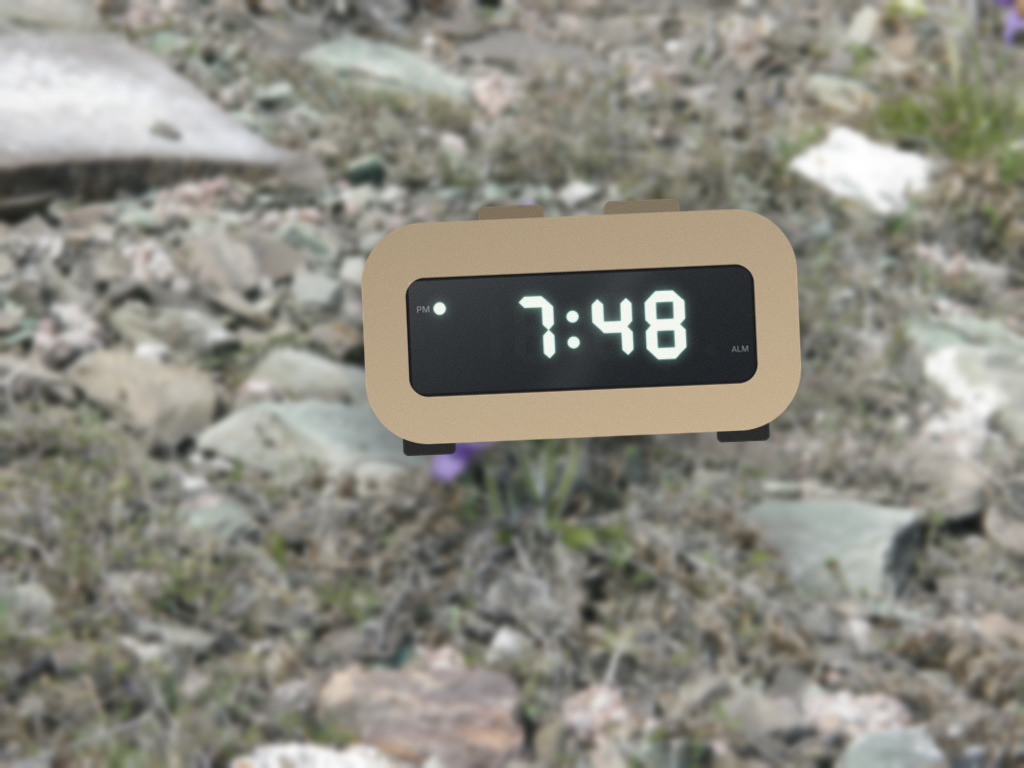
7:48
